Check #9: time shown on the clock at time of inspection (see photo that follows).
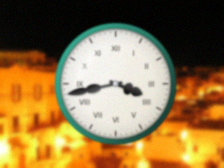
3:43
